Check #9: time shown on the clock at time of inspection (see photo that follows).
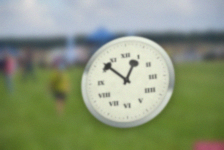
12:52
